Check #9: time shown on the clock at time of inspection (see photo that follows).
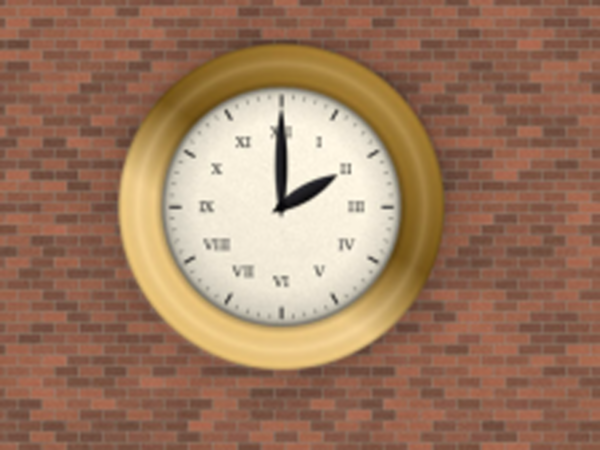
2:00
